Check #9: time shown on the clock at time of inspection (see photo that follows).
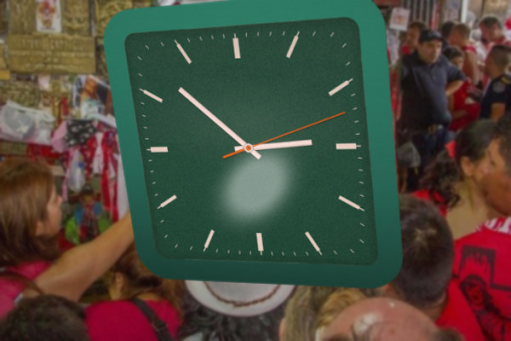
2:52:12
